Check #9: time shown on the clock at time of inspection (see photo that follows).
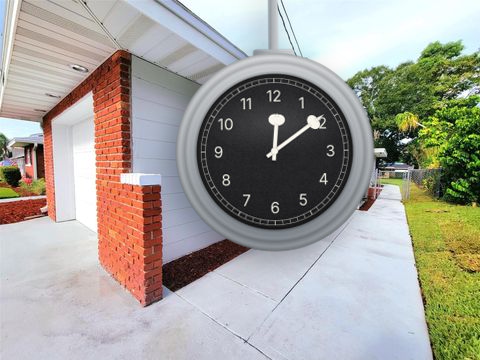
12:09
